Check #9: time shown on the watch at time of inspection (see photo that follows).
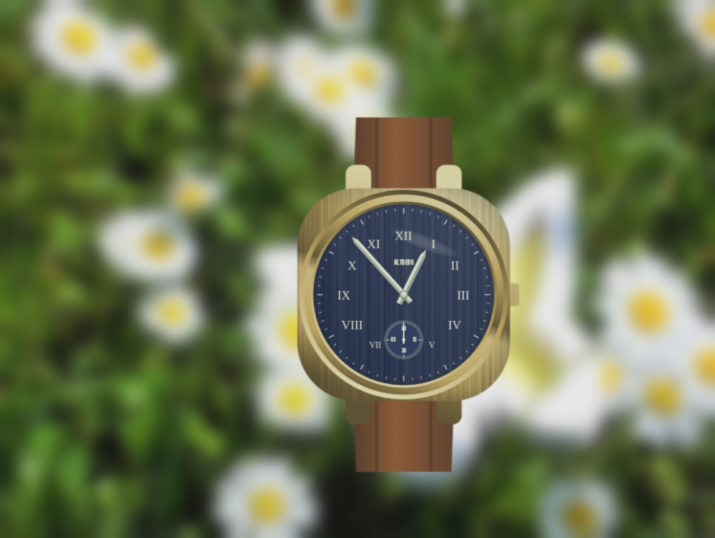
12:53
